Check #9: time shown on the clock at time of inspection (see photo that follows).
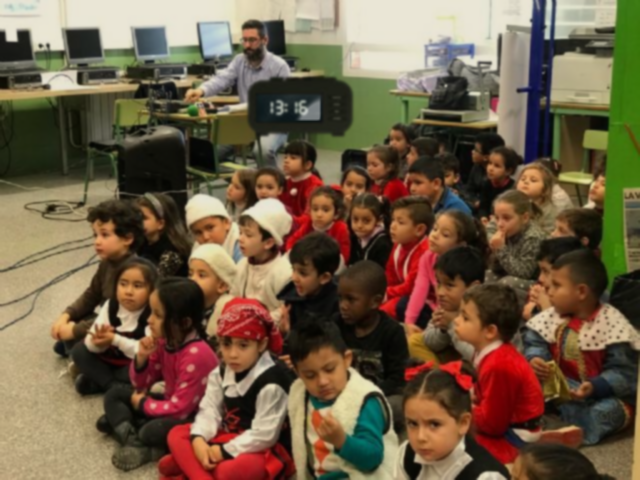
13:16
